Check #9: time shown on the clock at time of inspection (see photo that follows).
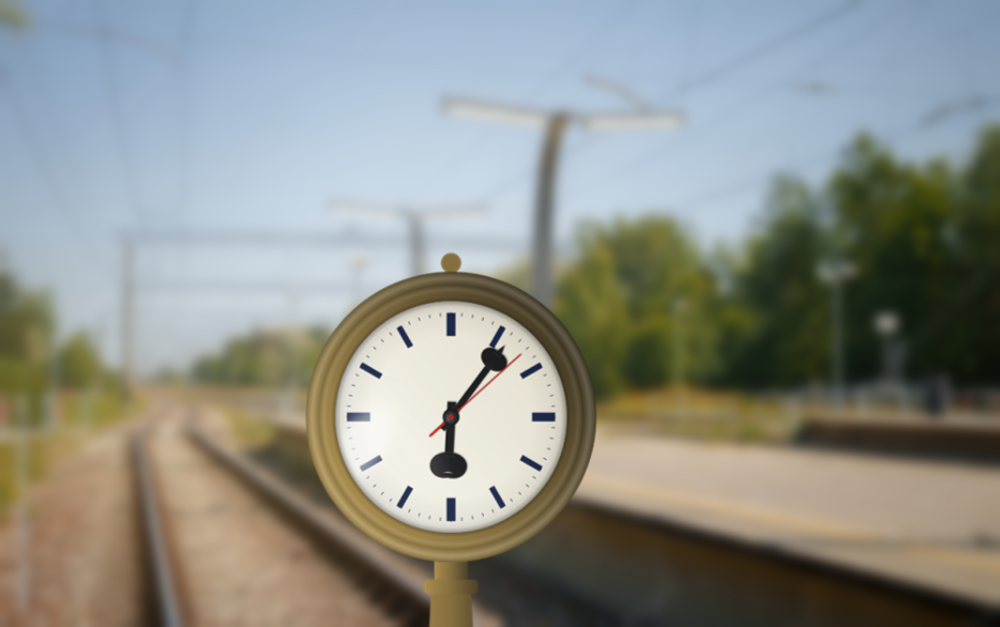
6:06:08
